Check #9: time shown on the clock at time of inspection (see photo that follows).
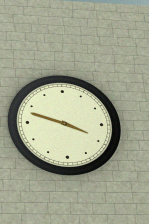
3:48
